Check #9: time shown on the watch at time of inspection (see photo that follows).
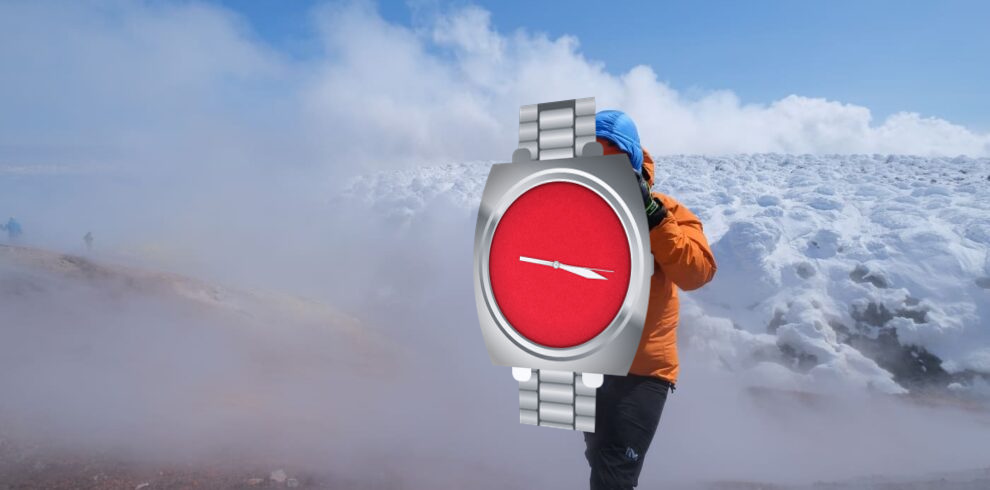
9:17:16
